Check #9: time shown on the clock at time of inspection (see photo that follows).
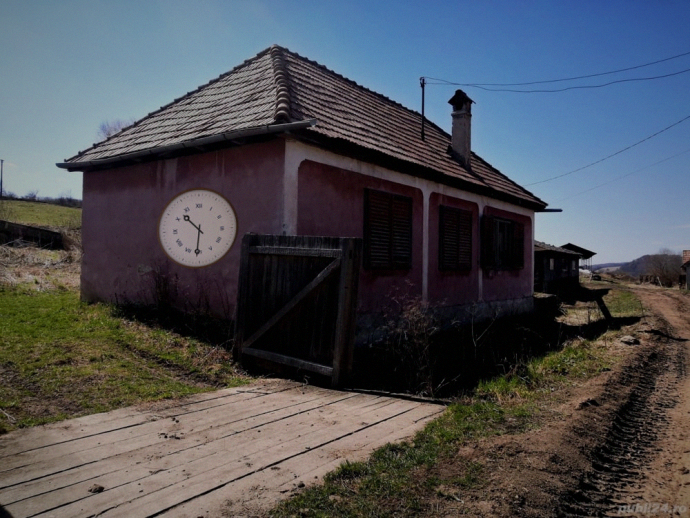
10:31
